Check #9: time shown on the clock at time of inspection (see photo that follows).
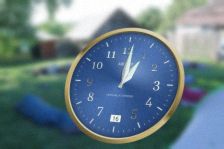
1:01
